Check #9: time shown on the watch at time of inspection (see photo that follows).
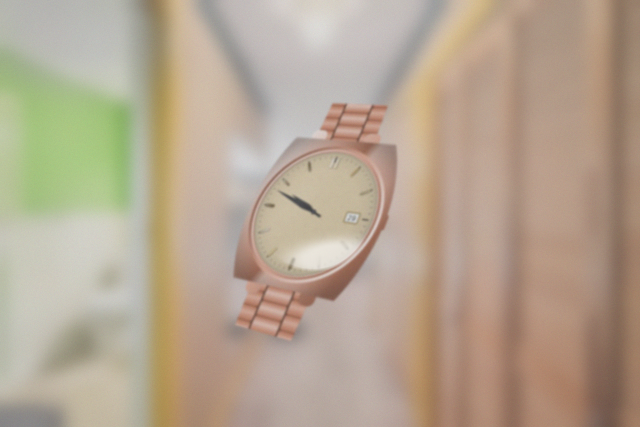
9:48
